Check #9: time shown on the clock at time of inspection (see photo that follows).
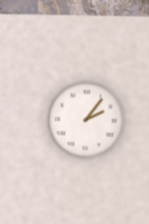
2:06
